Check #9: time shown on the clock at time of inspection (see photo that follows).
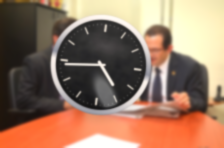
4:44
